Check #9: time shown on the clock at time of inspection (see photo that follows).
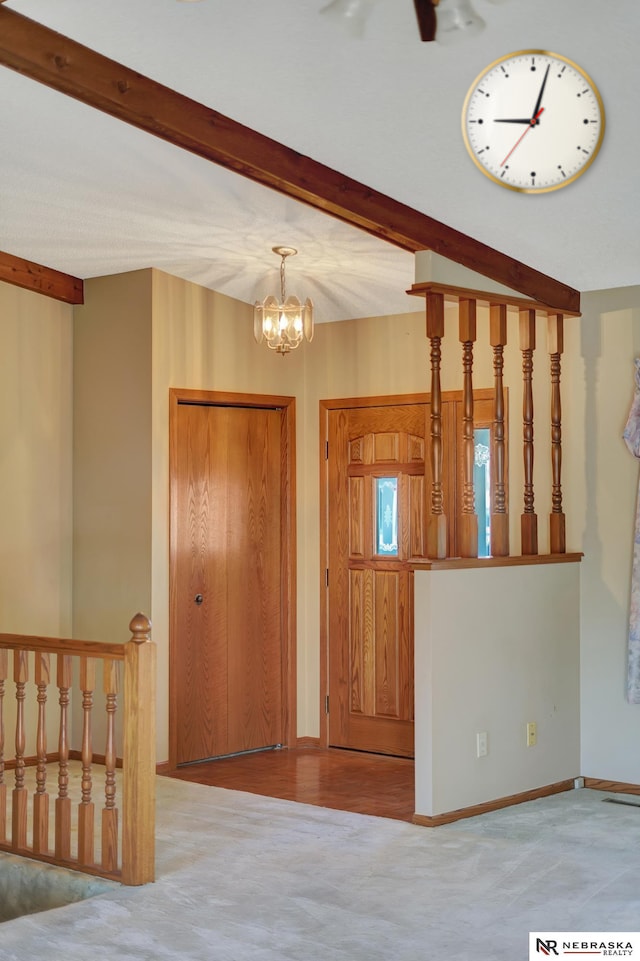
9:02:36
